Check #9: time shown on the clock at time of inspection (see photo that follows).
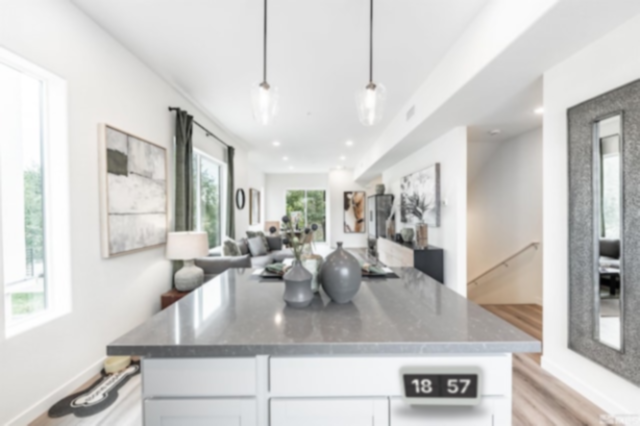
18:57
